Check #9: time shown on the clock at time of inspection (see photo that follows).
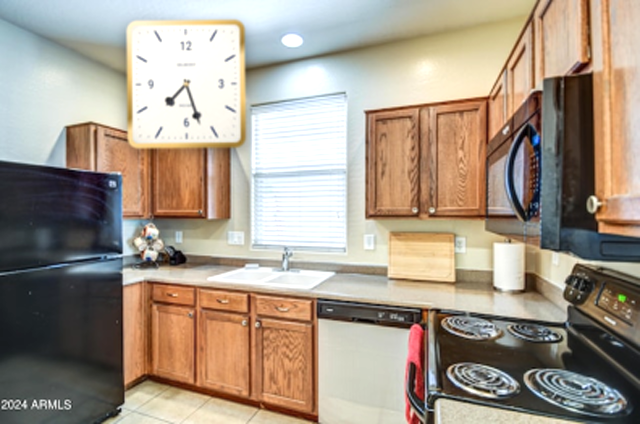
7:27
